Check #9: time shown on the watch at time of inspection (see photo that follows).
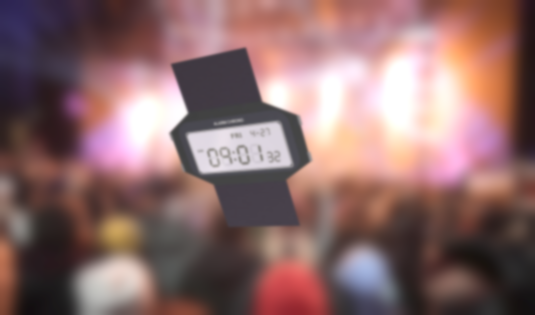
9:01
